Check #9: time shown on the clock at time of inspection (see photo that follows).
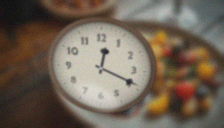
12:19
